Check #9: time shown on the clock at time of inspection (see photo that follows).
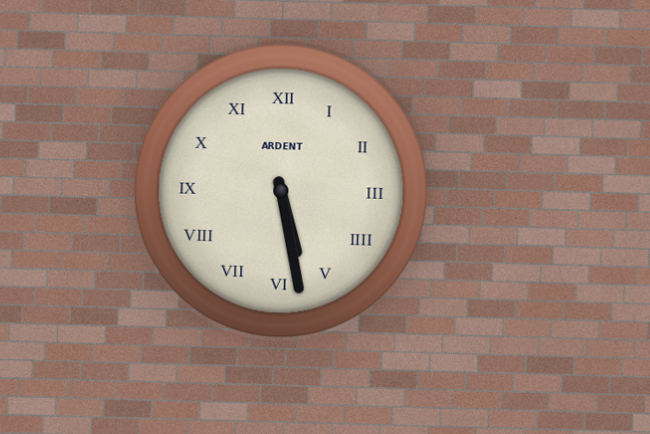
5:28
